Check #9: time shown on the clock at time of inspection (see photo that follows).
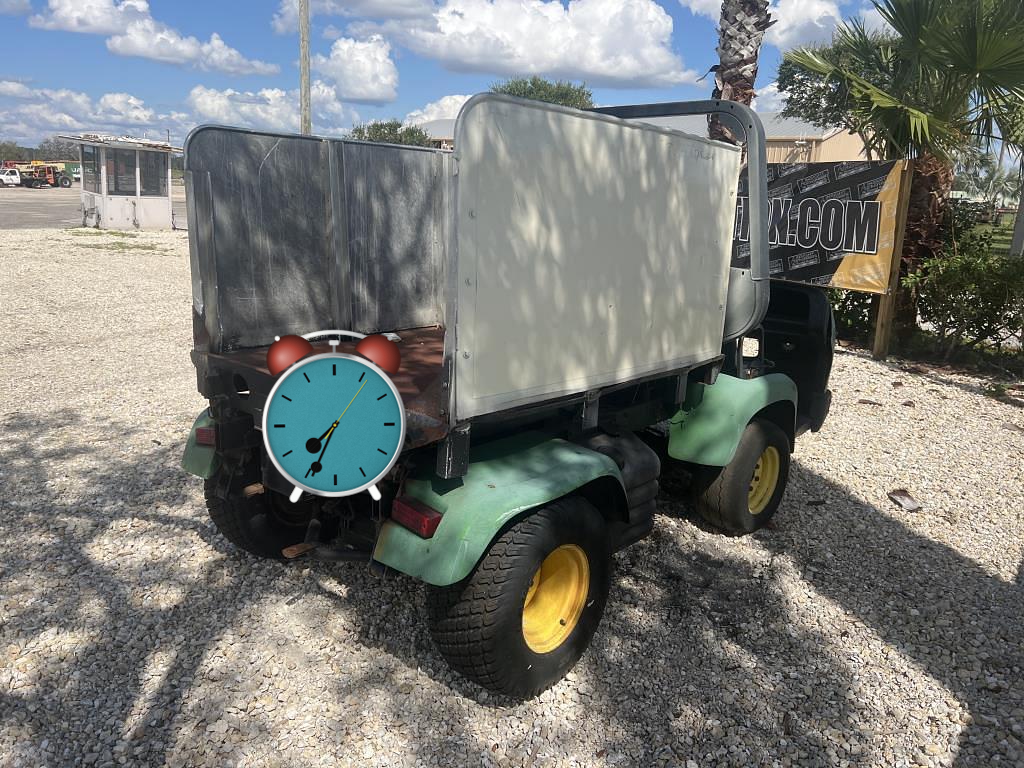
7:34:06
